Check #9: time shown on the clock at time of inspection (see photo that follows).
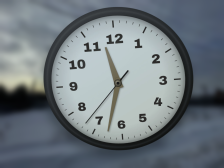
11:32:37
